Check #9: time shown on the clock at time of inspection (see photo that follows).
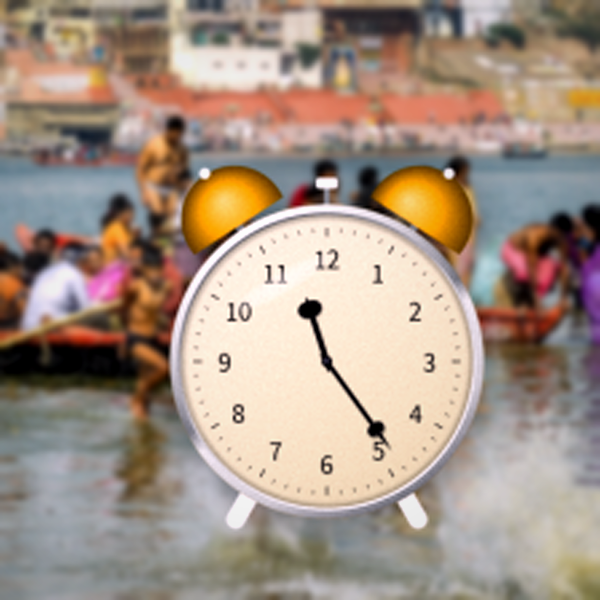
11:24
